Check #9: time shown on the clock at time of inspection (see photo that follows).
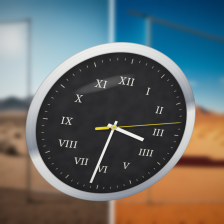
3:31:13
